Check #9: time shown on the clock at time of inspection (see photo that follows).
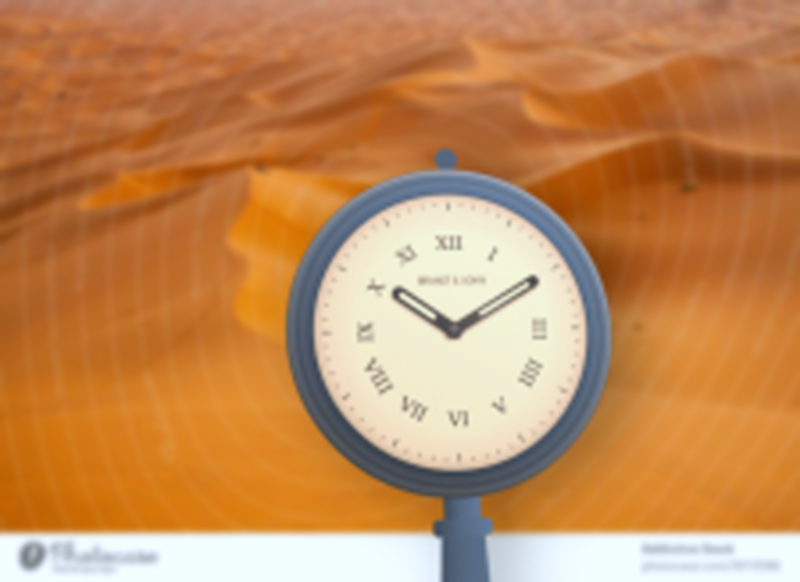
10:10
